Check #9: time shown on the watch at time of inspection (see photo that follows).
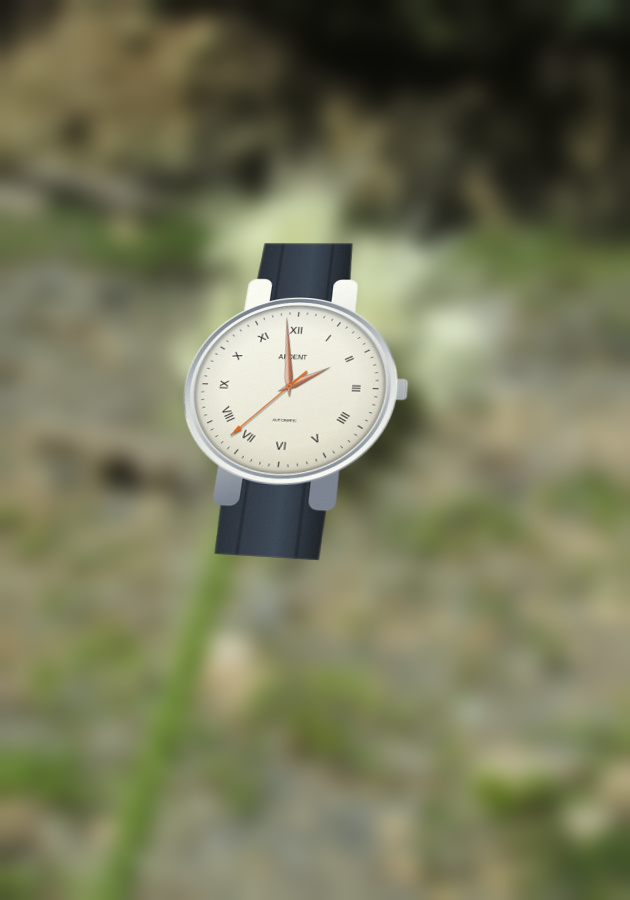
1:58:37
